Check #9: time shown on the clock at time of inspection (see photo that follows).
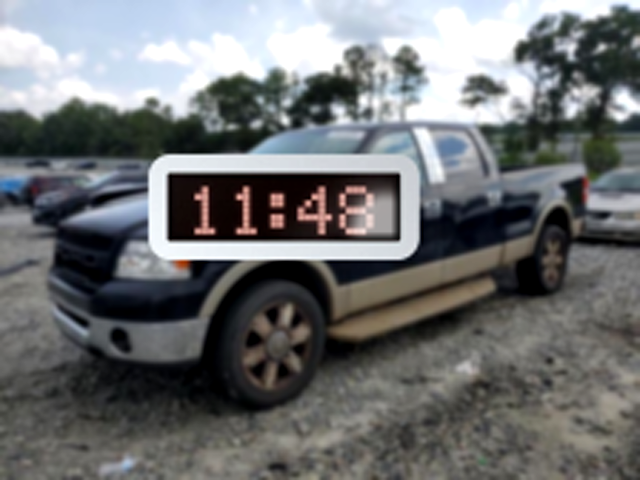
11:48
